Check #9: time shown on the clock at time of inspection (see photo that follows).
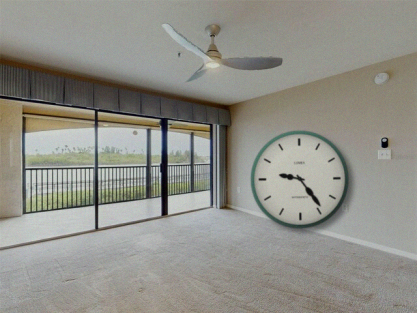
9:24
